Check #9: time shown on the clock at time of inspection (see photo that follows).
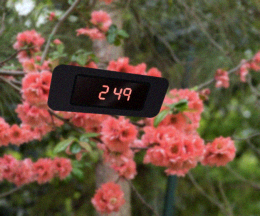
2:49
